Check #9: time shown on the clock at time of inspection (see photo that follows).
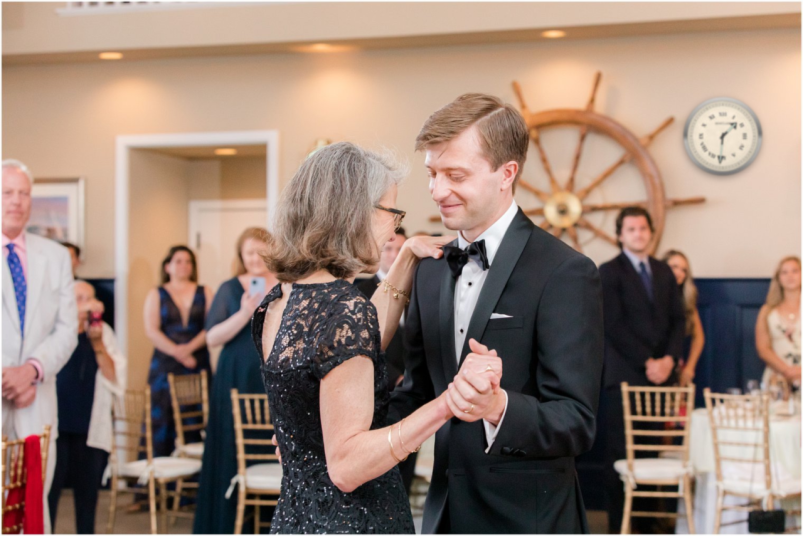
1:31
